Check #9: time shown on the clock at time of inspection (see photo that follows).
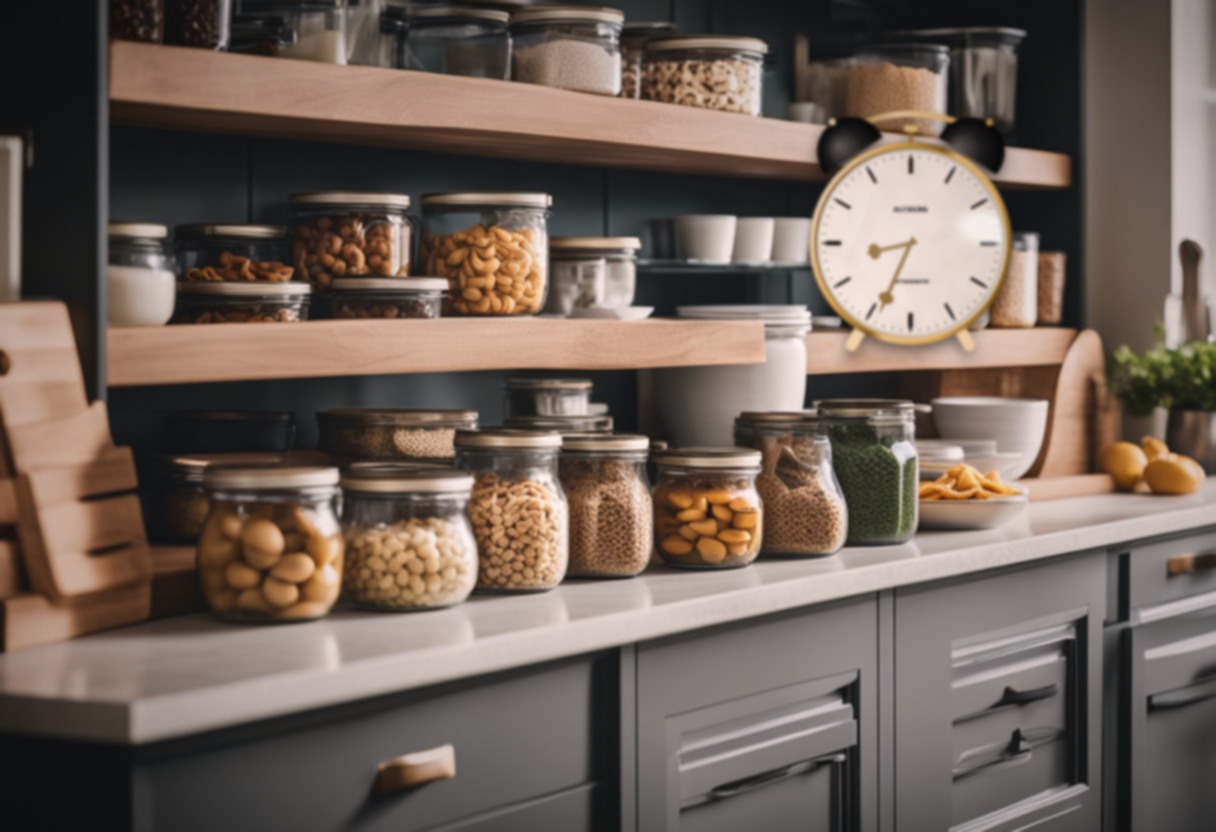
8:34
